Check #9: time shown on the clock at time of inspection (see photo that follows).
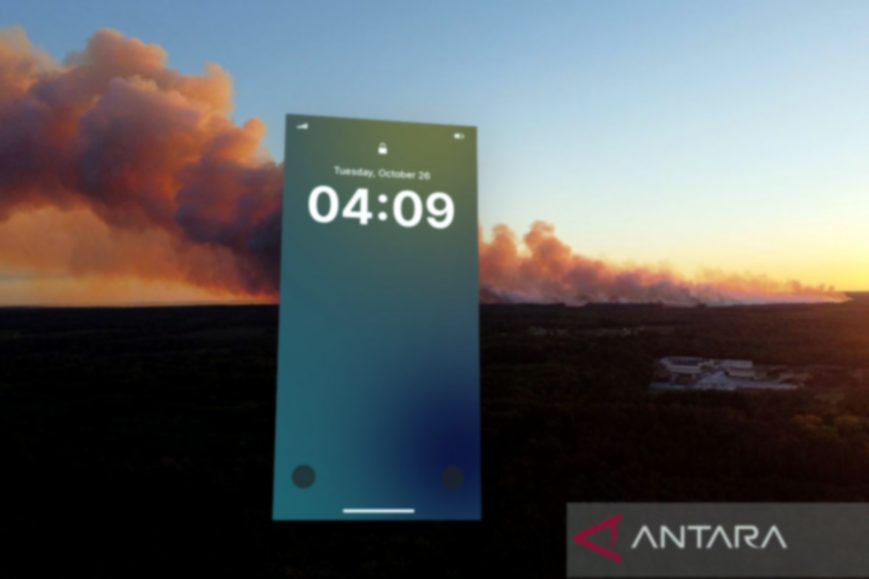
4:09
